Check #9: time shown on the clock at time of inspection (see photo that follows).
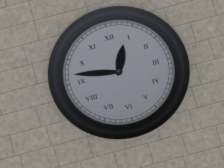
12:47
